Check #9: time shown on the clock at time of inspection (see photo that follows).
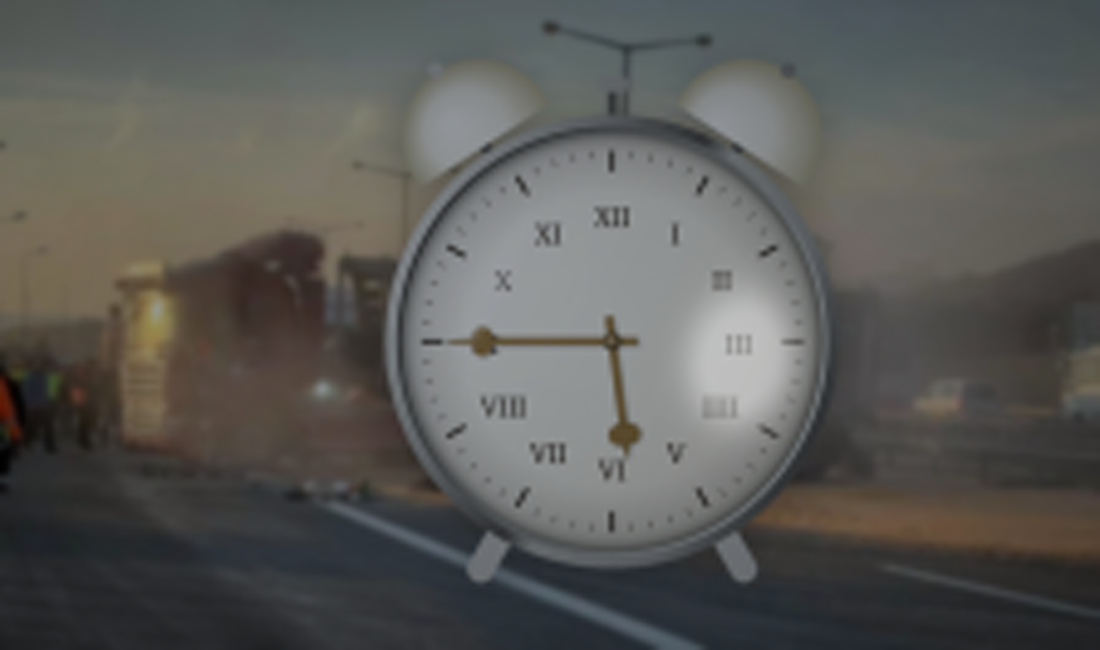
5:45
